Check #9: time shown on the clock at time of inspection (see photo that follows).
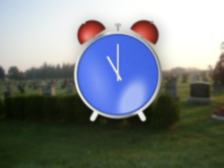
11:00
